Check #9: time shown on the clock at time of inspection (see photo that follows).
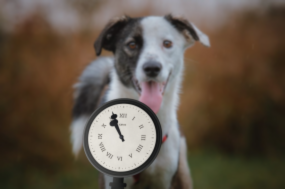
10:56
